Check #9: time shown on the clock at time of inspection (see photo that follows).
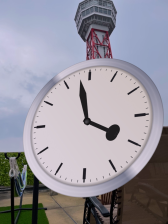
3:58
